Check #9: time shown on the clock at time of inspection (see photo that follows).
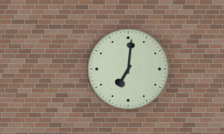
7:01
